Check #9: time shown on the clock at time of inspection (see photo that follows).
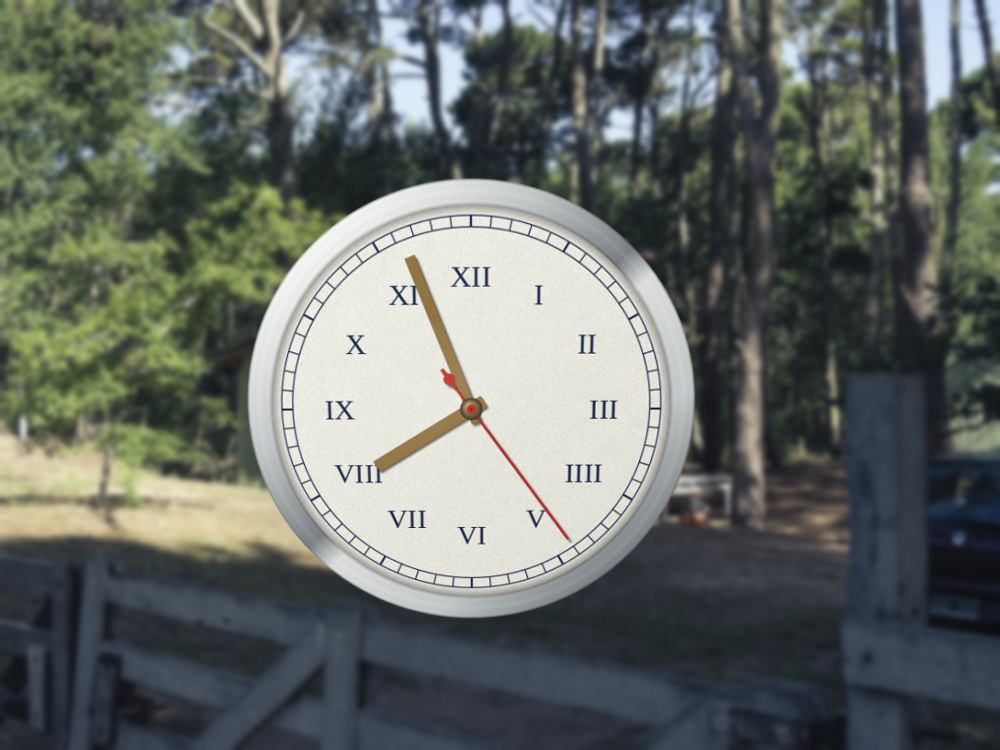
7:56:24
